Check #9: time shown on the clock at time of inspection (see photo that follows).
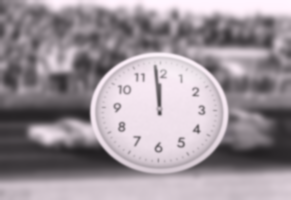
11:59
